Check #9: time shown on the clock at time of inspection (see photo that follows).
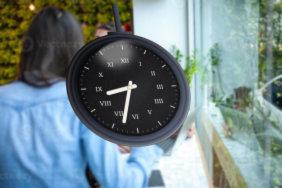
8:33
